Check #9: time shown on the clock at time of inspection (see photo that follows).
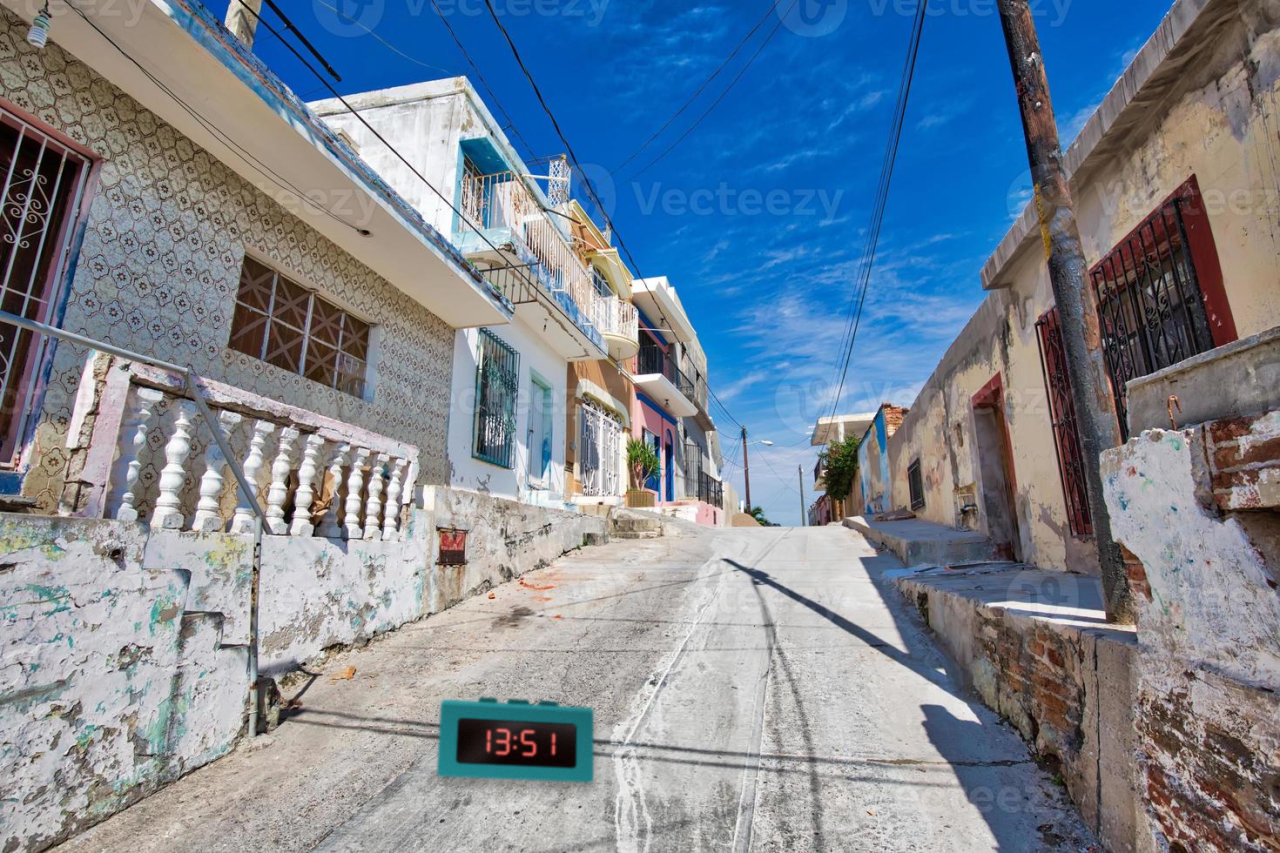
13:51
